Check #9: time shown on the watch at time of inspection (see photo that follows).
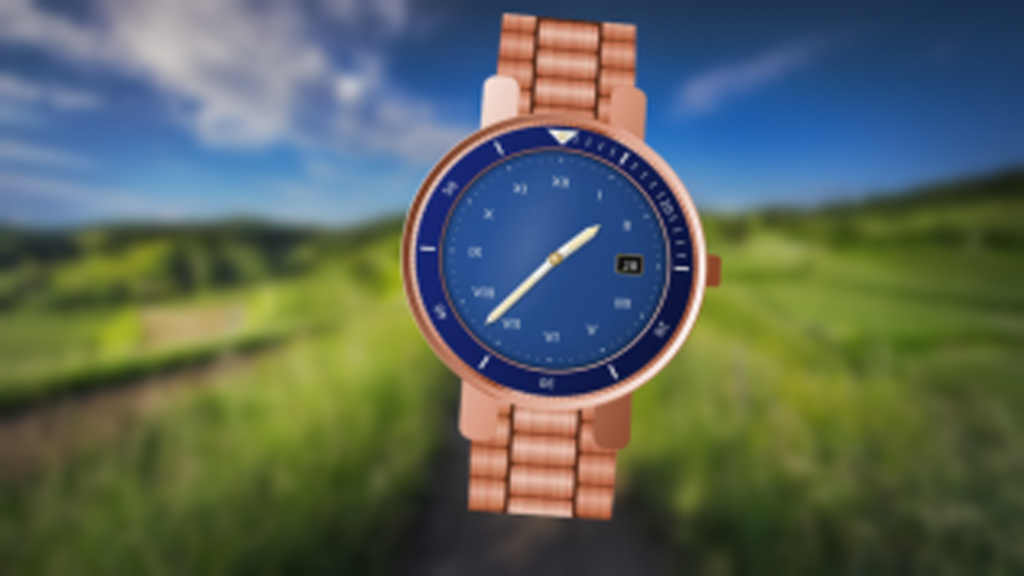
1:37
